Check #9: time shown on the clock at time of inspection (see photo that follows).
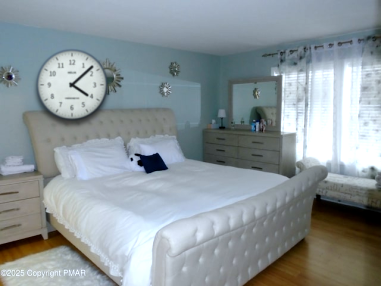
4:08
